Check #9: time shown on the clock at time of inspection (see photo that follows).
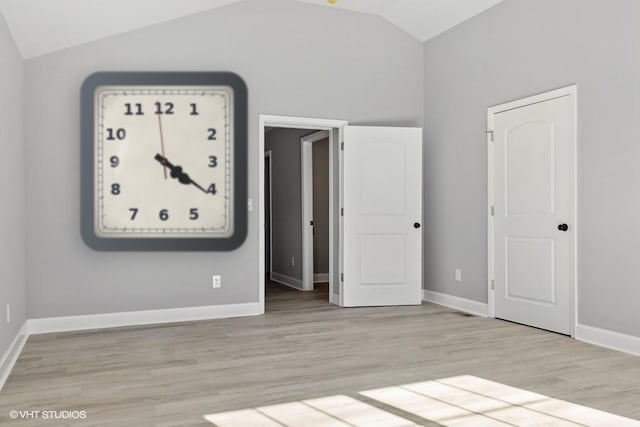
4:20:59
